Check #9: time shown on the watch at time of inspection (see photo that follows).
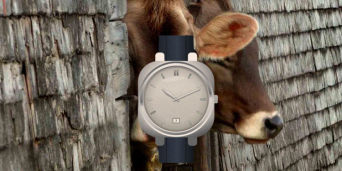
10:11
